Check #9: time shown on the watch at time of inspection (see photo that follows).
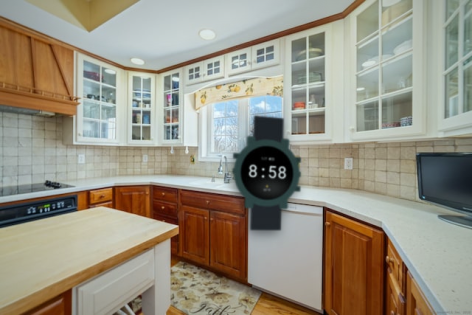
8:58
